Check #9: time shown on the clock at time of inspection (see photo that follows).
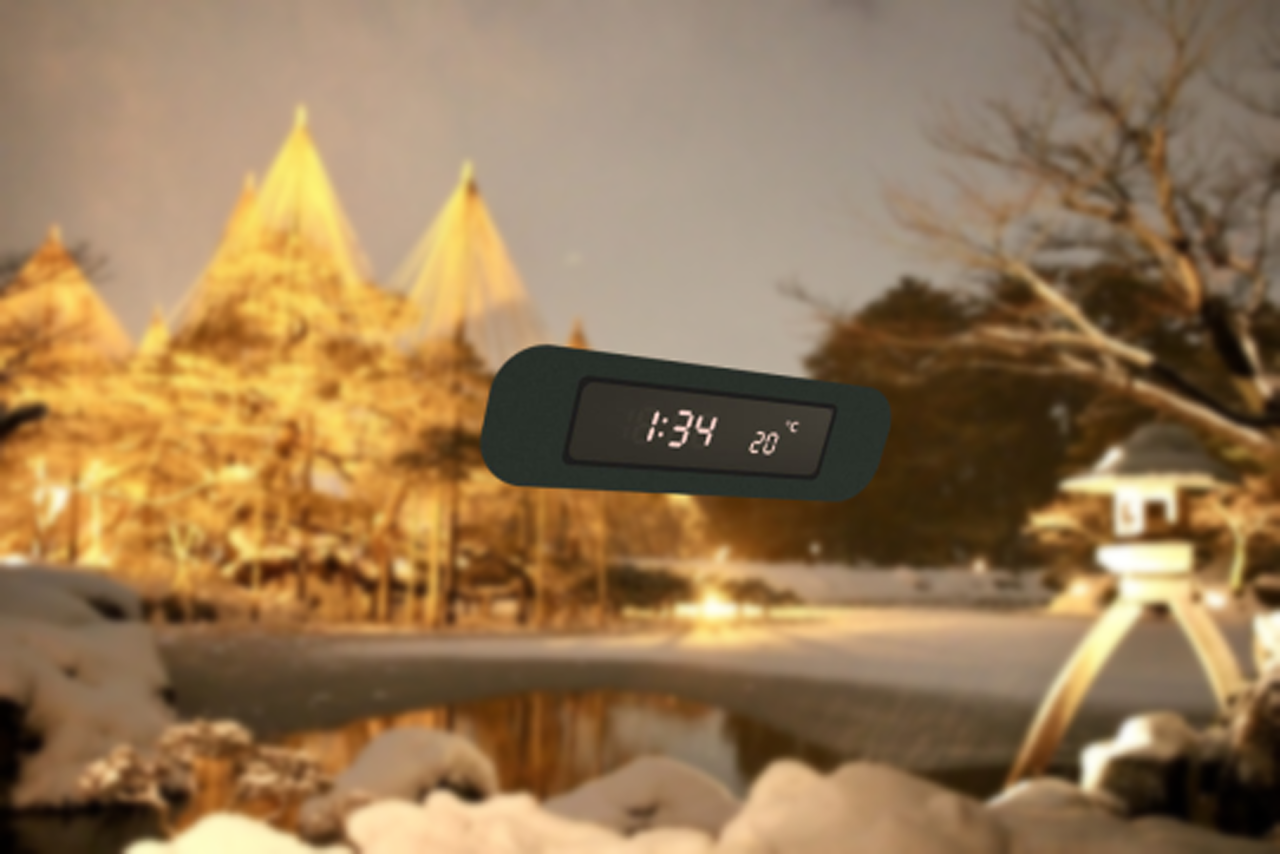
1:34
